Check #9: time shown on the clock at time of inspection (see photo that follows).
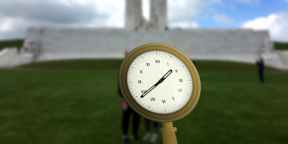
1:39
